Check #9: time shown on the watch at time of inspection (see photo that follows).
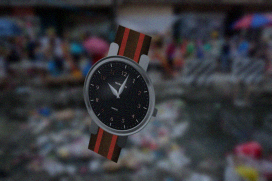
10:02
